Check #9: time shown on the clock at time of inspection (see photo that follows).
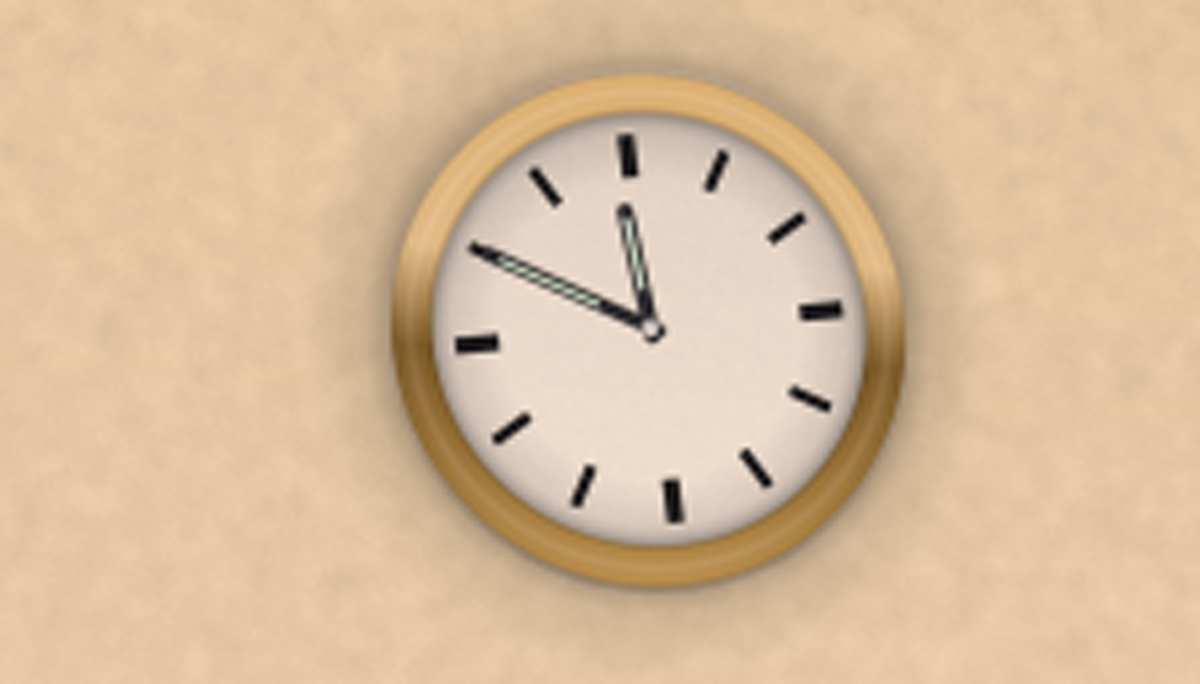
11:50
